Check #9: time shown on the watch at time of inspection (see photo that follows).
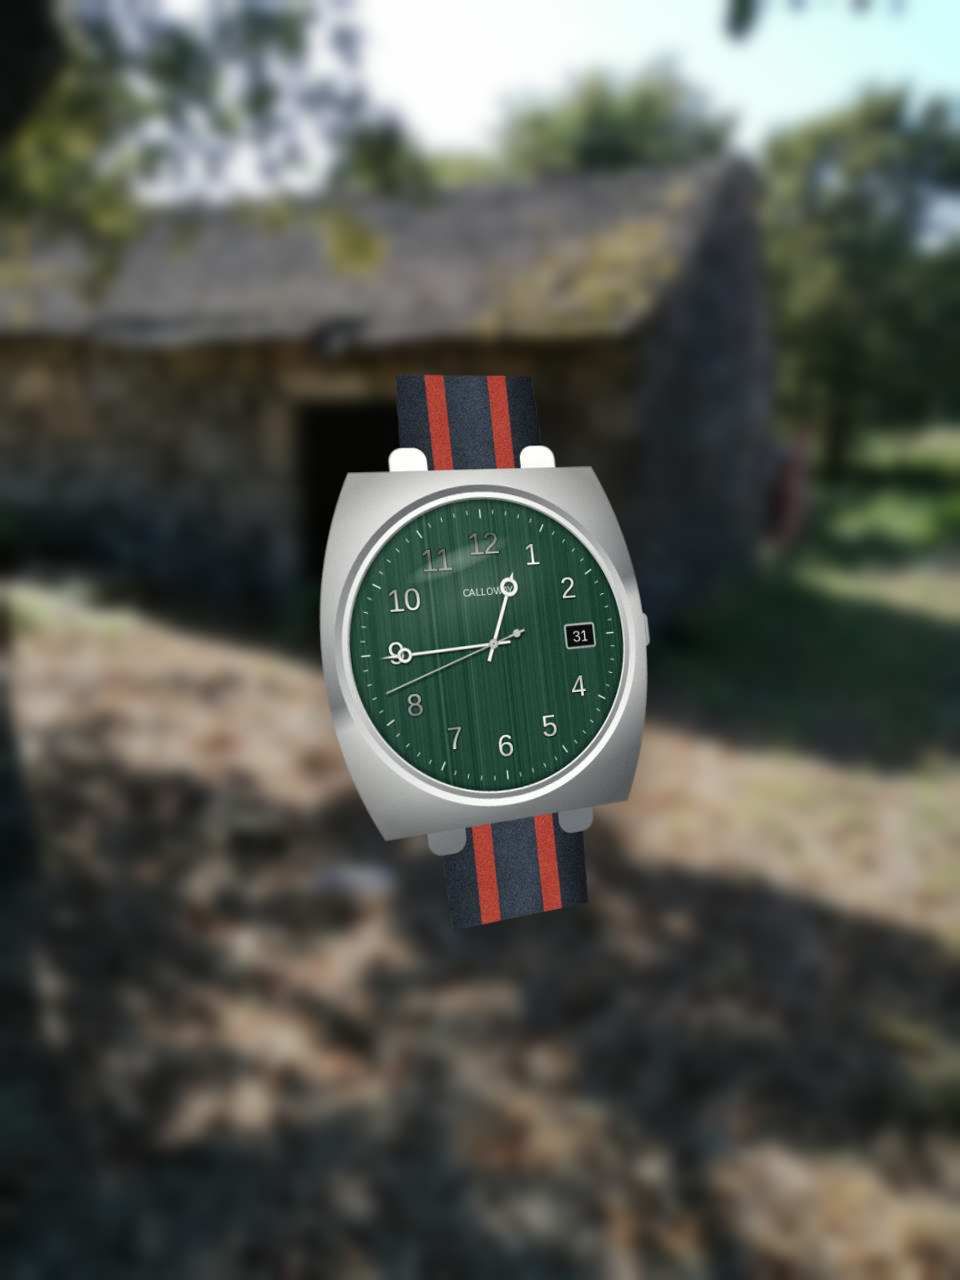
12:44:42
